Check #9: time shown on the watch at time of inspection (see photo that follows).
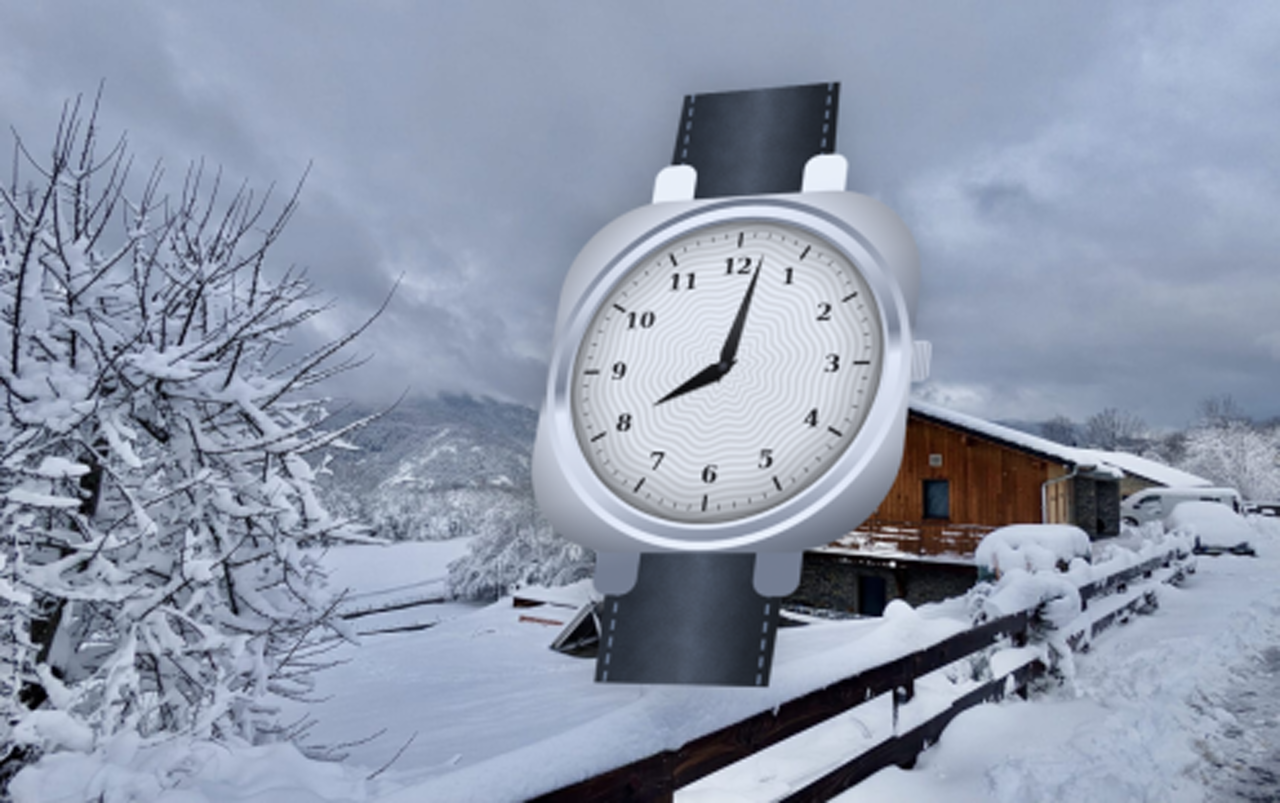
8:02
